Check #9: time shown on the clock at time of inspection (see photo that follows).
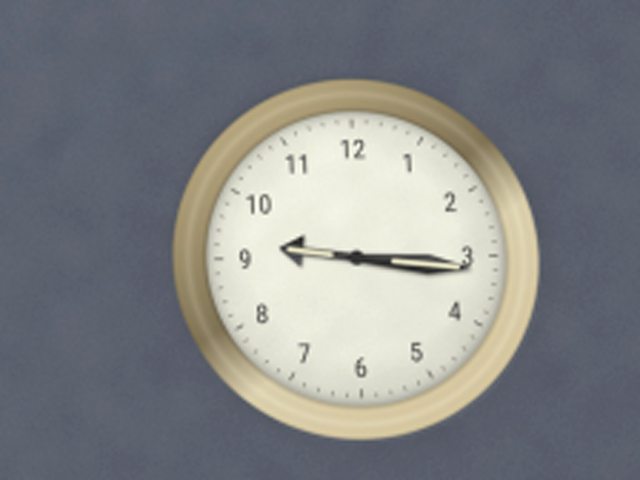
9:16
